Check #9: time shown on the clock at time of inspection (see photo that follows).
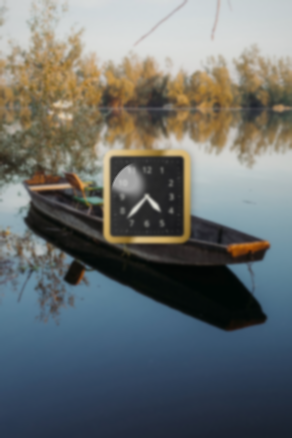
4:37
